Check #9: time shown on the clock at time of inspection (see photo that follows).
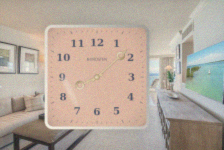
8:08
